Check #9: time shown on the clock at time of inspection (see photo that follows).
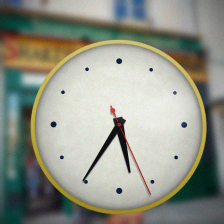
5:35:26
